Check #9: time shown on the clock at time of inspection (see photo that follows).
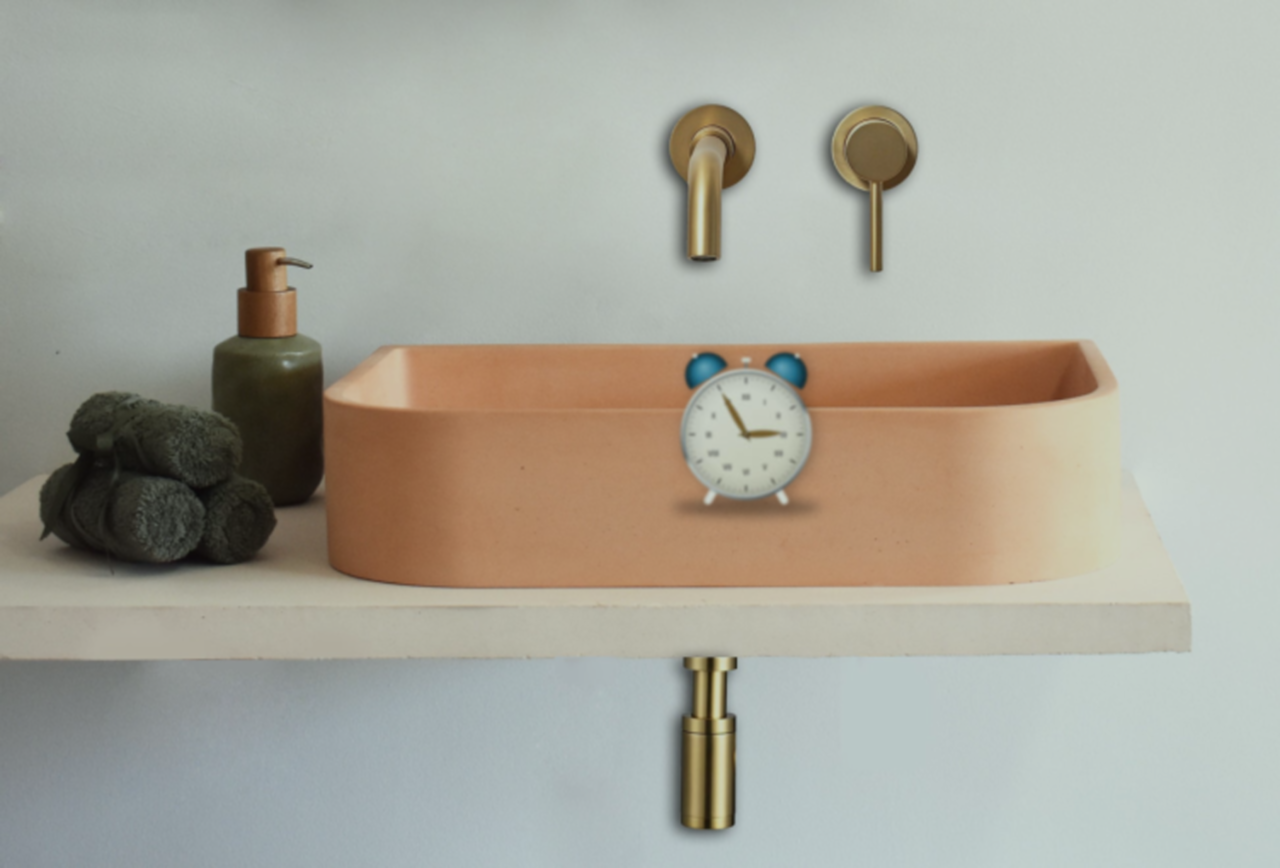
2:55
